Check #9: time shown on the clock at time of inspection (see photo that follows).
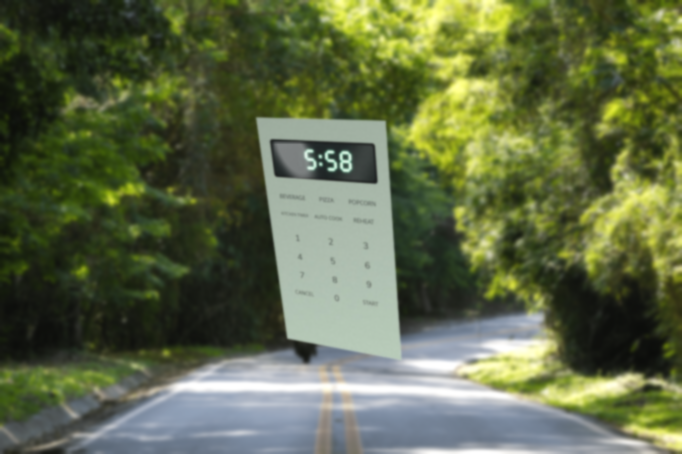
5:58
